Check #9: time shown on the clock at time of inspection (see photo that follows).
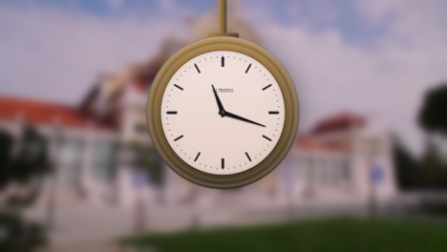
11:18
